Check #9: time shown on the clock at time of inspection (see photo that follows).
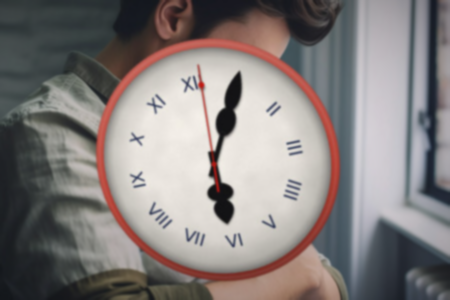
6:05:01
